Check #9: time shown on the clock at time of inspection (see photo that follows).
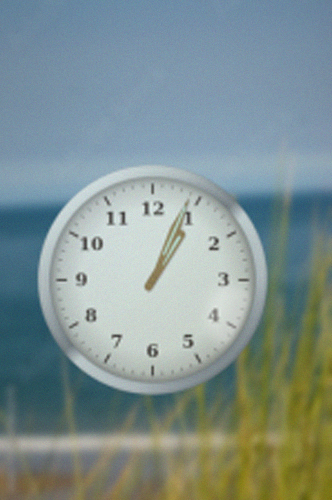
1:04
